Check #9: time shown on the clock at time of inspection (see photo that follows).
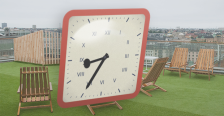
8:35
